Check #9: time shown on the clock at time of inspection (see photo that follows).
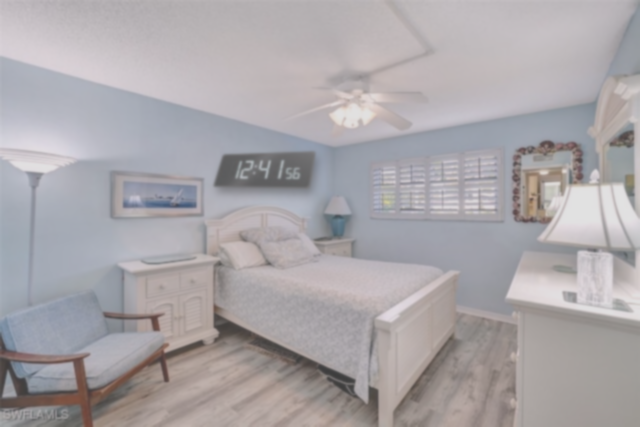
12:41
